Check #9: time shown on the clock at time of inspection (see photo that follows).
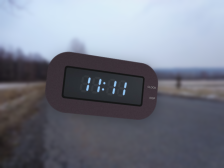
11:11
